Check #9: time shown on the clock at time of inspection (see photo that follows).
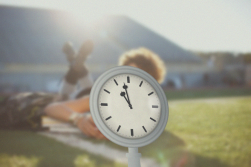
10:58
